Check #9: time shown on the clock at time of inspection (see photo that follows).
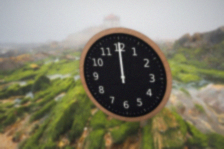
12:00
